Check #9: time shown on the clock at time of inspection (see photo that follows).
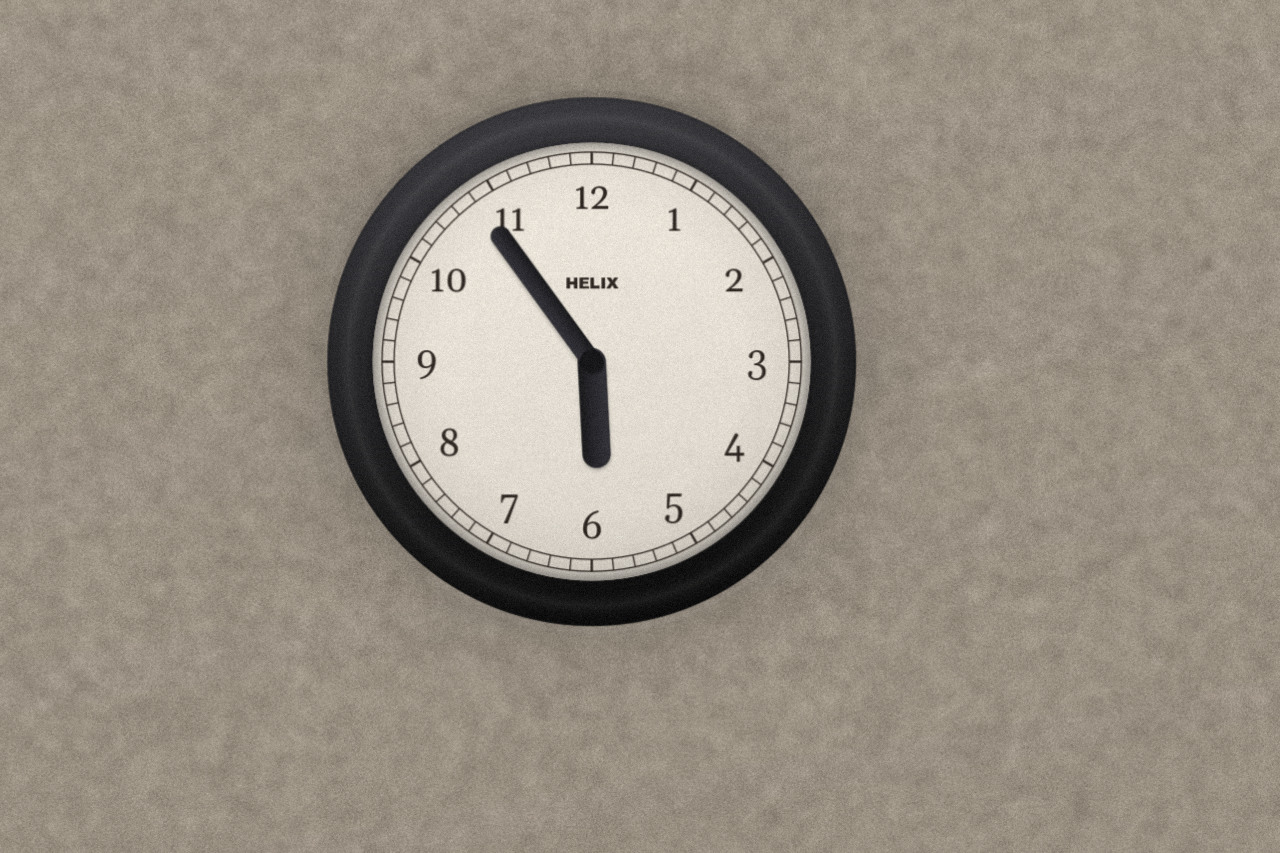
5:54
